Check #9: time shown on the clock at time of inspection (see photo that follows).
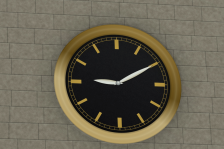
9:10
